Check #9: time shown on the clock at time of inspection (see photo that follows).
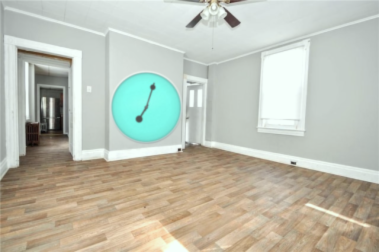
7:03
